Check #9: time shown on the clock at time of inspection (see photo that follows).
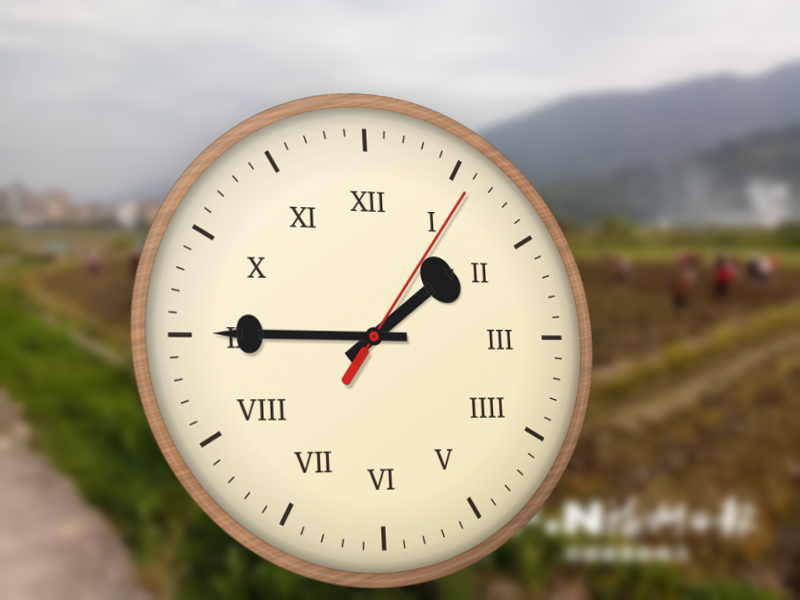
1:45:06
